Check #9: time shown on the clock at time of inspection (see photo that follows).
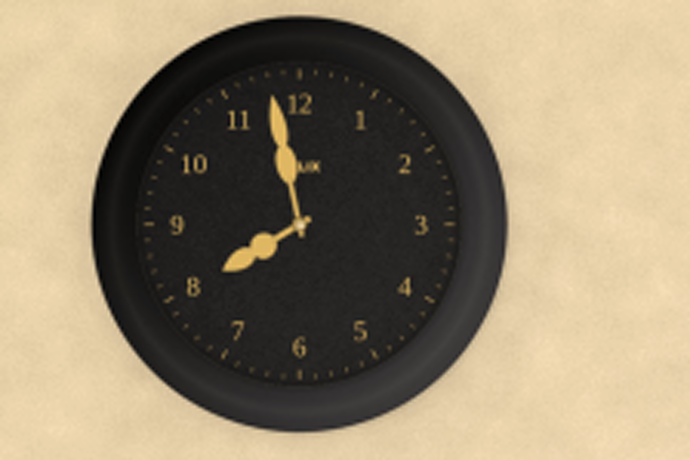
7:58
